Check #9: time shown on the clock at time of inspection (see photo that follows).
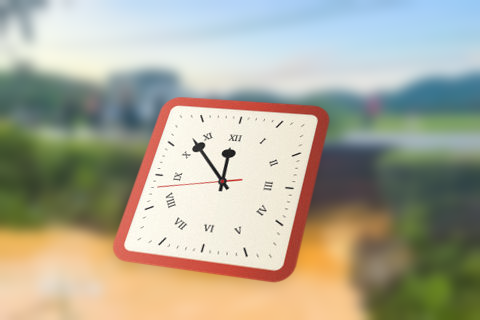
11:52:43
